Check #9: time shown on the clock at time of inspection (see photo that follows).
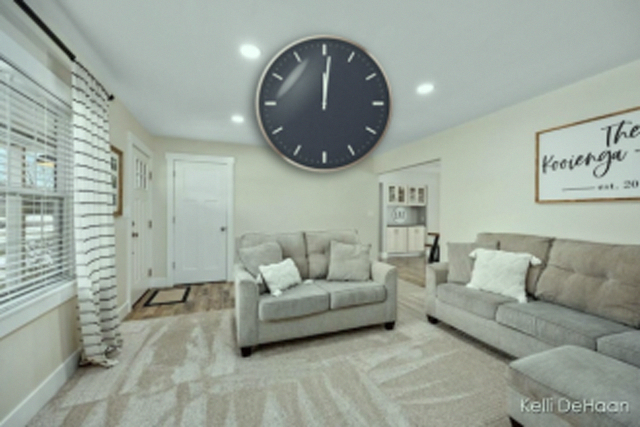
12:01
